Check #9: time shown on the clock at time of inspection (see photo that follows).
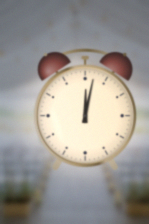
12:02
